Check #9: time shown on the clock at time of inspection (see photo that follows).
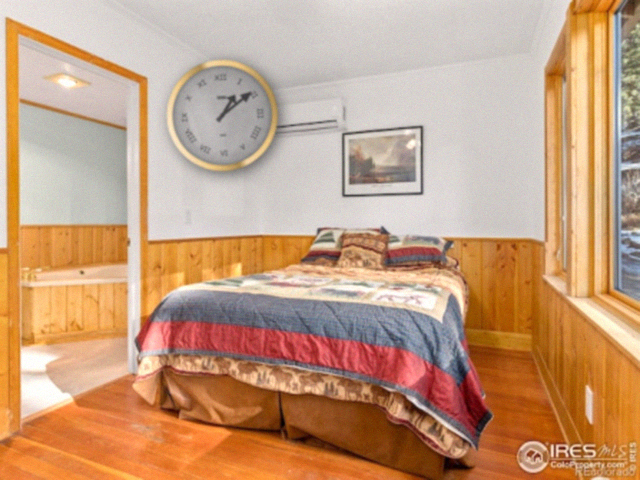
1:09
